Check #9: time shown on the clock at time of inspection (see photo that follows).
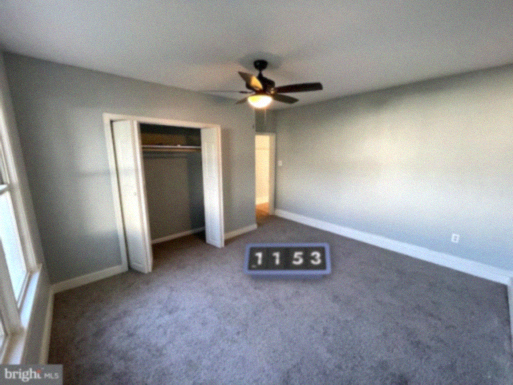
11:53
